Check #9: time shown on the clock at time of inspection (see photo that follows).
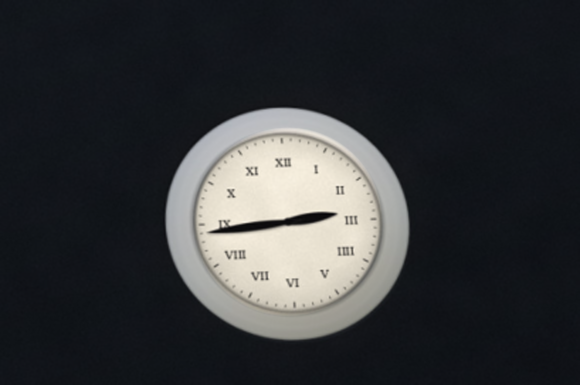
2:44
